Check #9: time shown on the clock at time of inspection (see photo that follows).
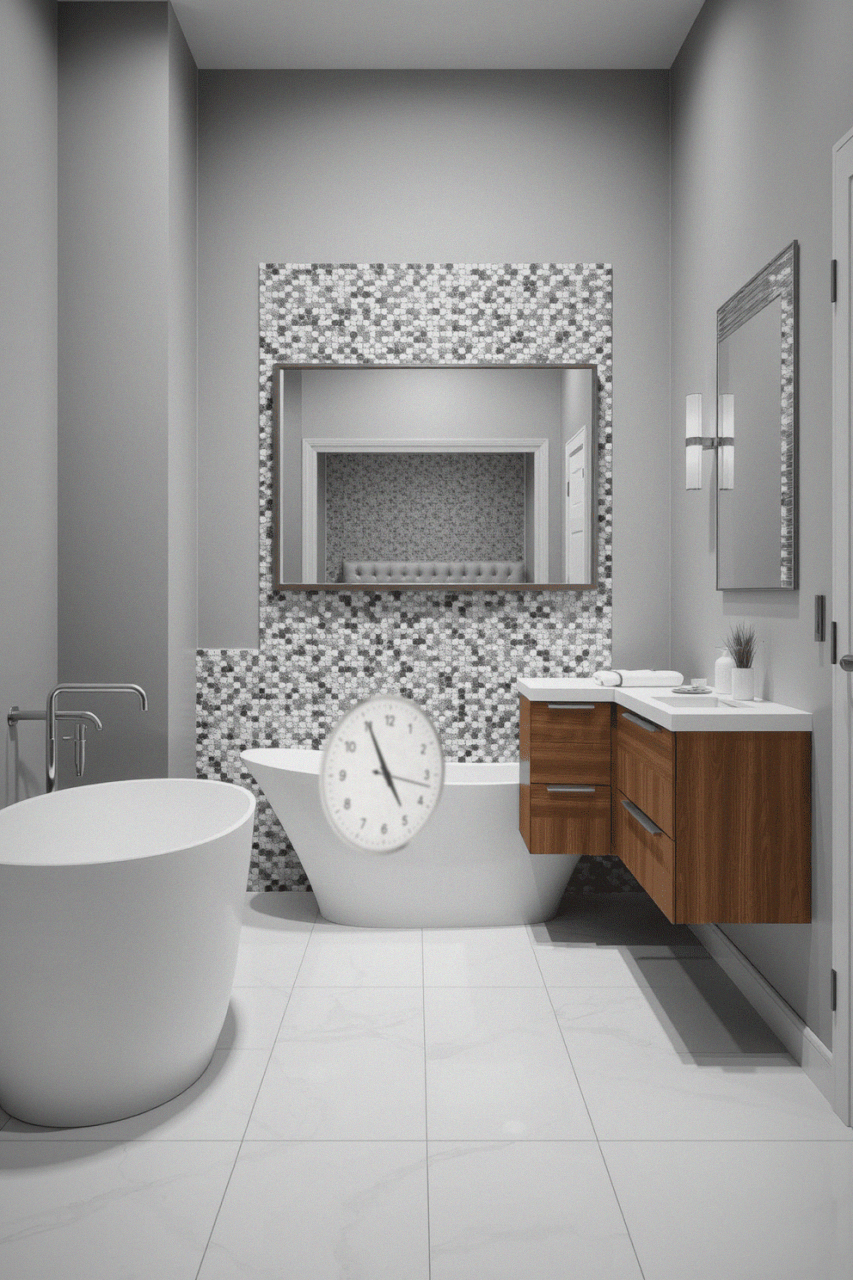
4:55:17
